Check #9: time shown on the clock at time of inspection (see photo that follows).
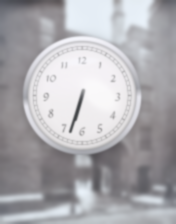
6:33
